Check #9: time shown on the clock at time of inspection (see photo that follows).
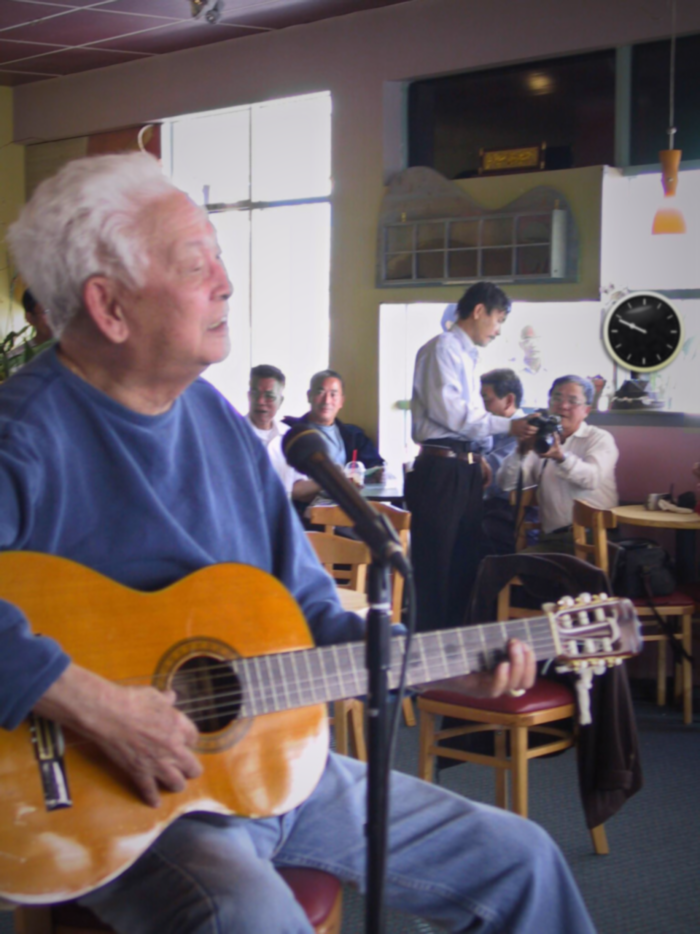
9:49
